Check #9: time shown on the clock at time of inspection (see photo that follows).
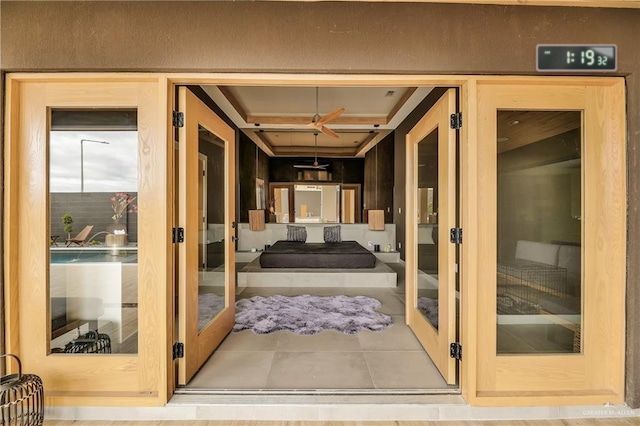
1:19
